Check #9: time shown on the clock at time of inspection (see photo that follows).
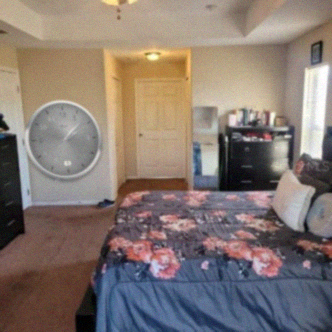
2:08
